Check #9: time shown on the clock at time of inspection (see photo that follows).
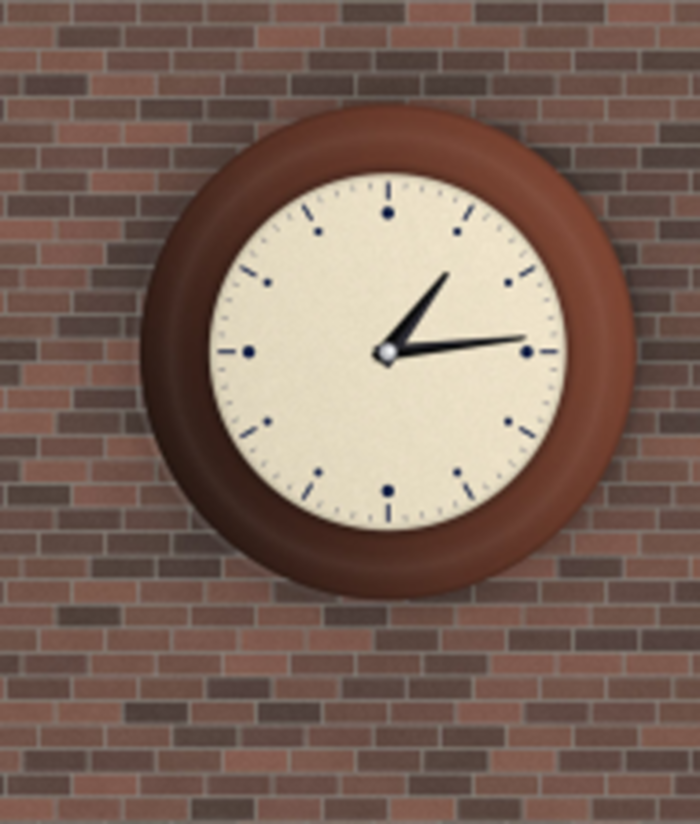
1:14
